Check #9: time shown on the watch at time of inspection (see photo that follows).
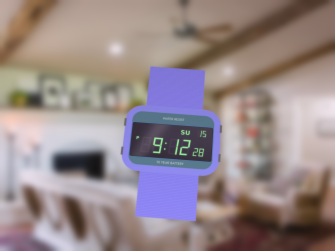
9:12
